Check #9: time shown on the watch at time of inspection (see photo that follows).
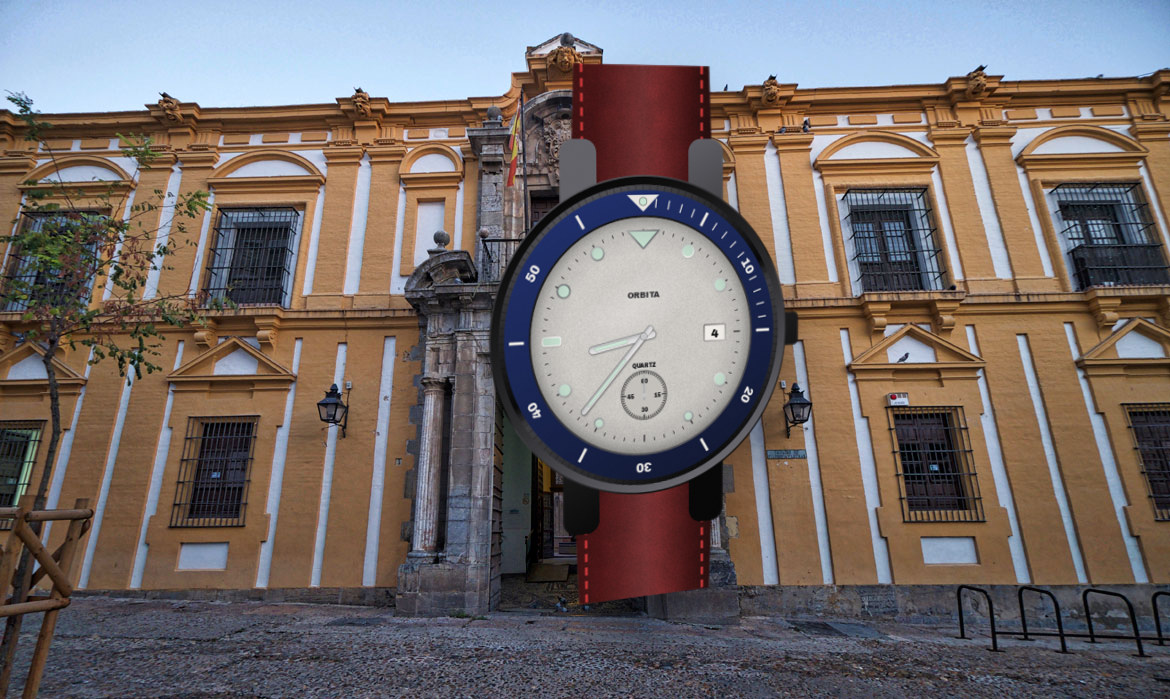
8:37
